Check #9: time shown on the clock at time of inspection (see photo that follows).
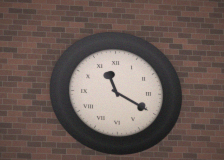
11:20
